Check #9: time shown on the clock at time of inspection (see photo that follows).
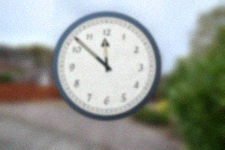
11:52
